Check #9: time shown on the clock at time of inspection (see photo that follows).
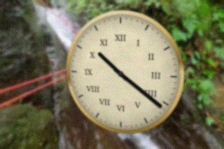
10:21
